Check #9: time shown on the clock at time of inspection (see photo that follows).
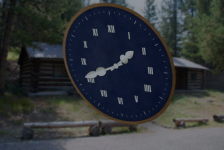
1:41
